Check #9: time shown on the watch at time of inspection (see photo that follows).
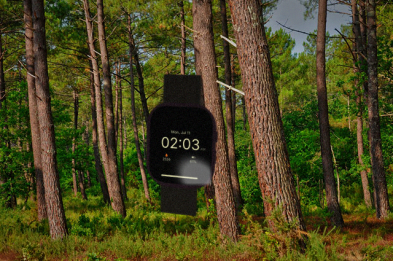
2:03
